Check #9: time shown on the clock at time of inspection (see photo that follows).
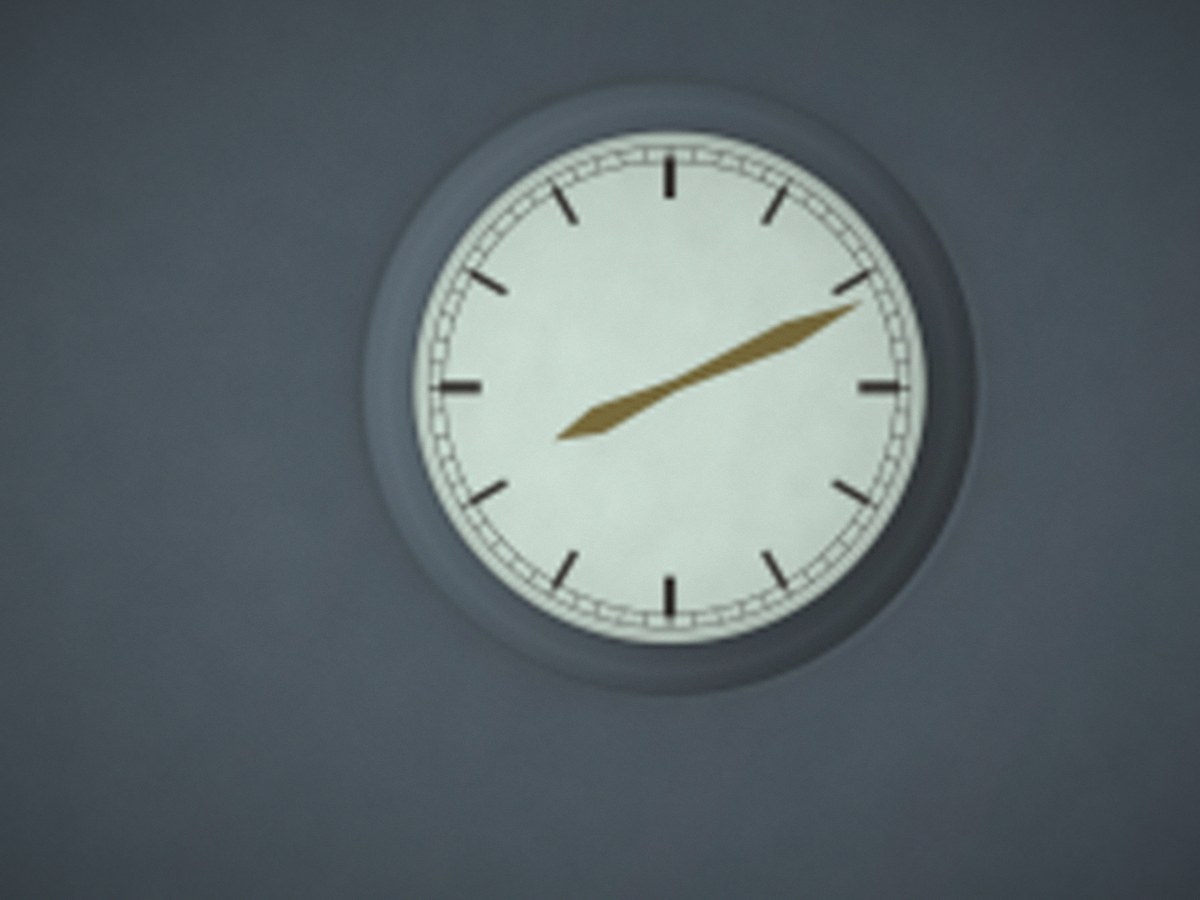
8:11
